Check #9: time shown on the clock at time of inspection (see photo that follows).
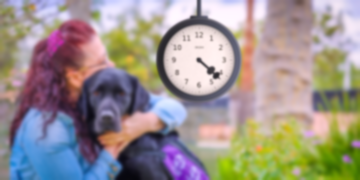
4:22
